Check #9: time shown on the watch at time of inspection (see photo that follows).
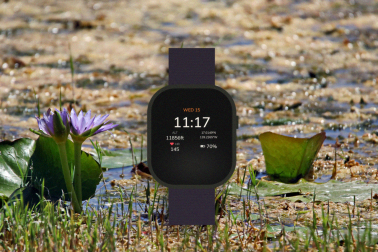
11:17
